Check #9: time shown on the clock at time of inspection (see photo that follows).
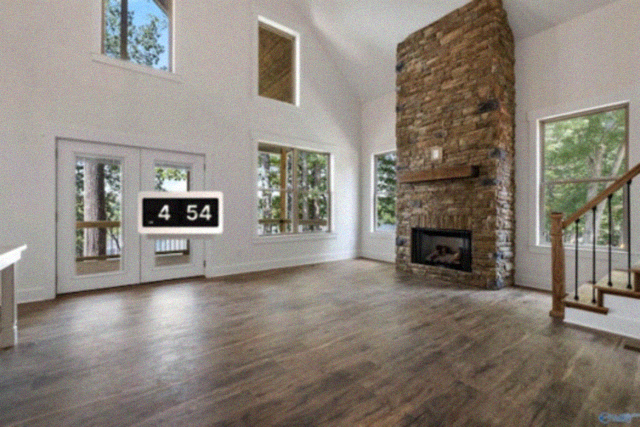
4:54
